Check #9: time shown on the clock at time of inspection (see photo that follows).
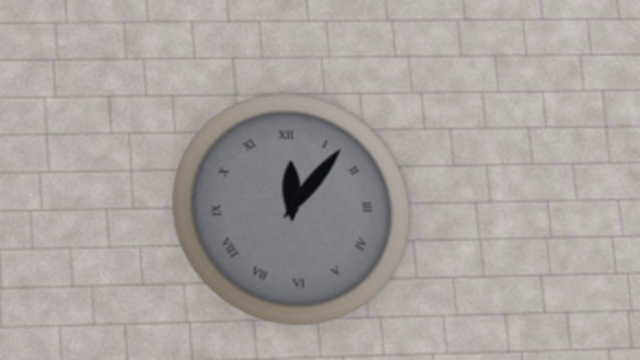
12:07
